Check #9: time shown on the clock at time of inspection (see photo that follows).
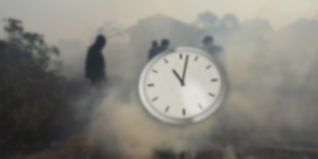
11:02
